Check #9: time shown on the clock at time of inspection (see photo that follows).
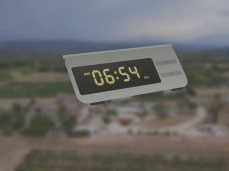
6:54
